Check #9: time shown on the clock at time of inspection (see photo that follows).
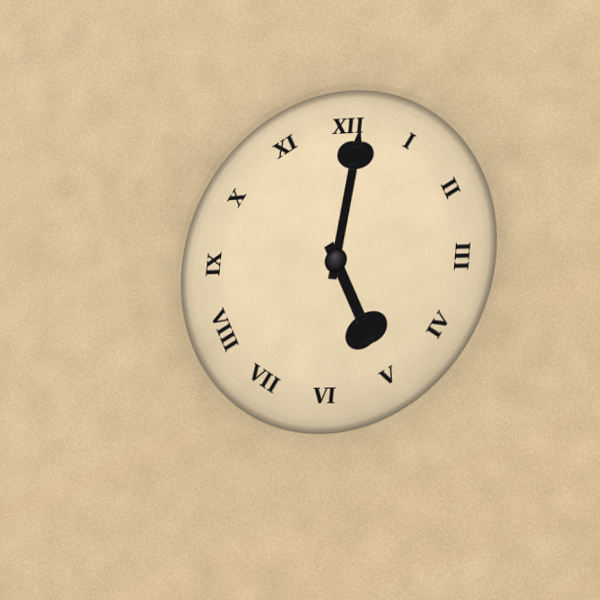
5:01
